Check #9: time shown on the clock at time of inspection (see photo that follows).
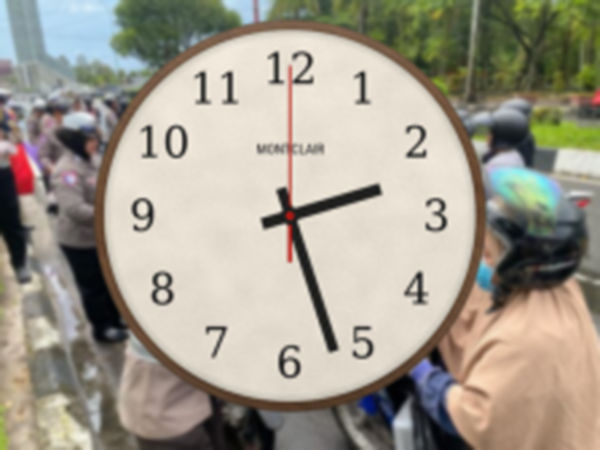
2:27:00
